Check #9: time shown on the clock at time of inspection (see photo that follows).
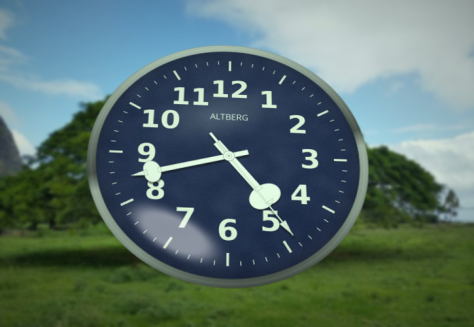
4:42:24
